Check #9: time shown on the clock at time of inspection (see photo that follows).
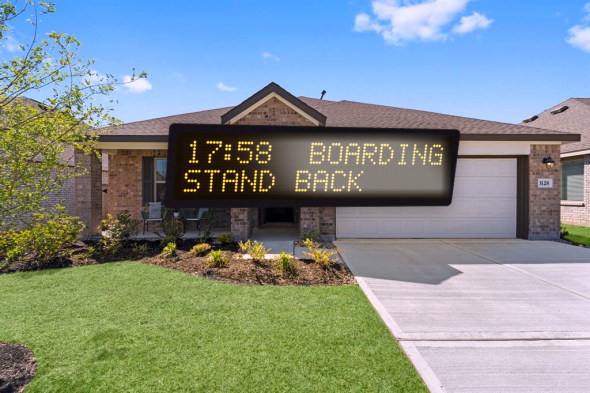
17:58
